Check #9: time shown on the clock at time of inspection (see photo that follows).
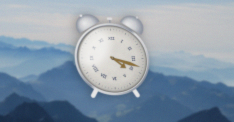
4:18
